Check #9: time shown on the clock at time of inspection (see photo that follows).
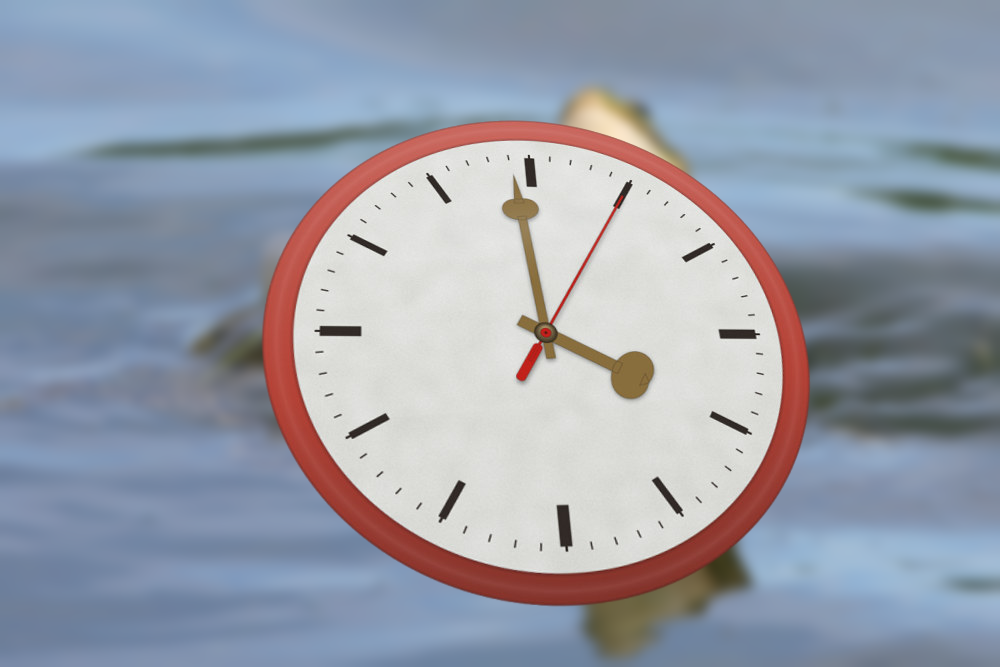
3:59:05
